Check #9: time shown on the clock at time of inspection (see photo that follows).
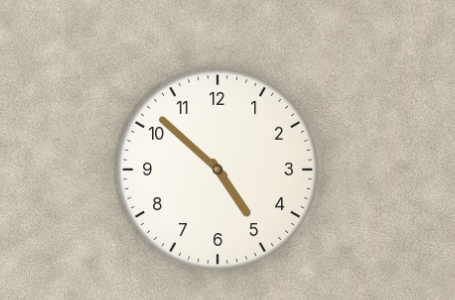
4:52
